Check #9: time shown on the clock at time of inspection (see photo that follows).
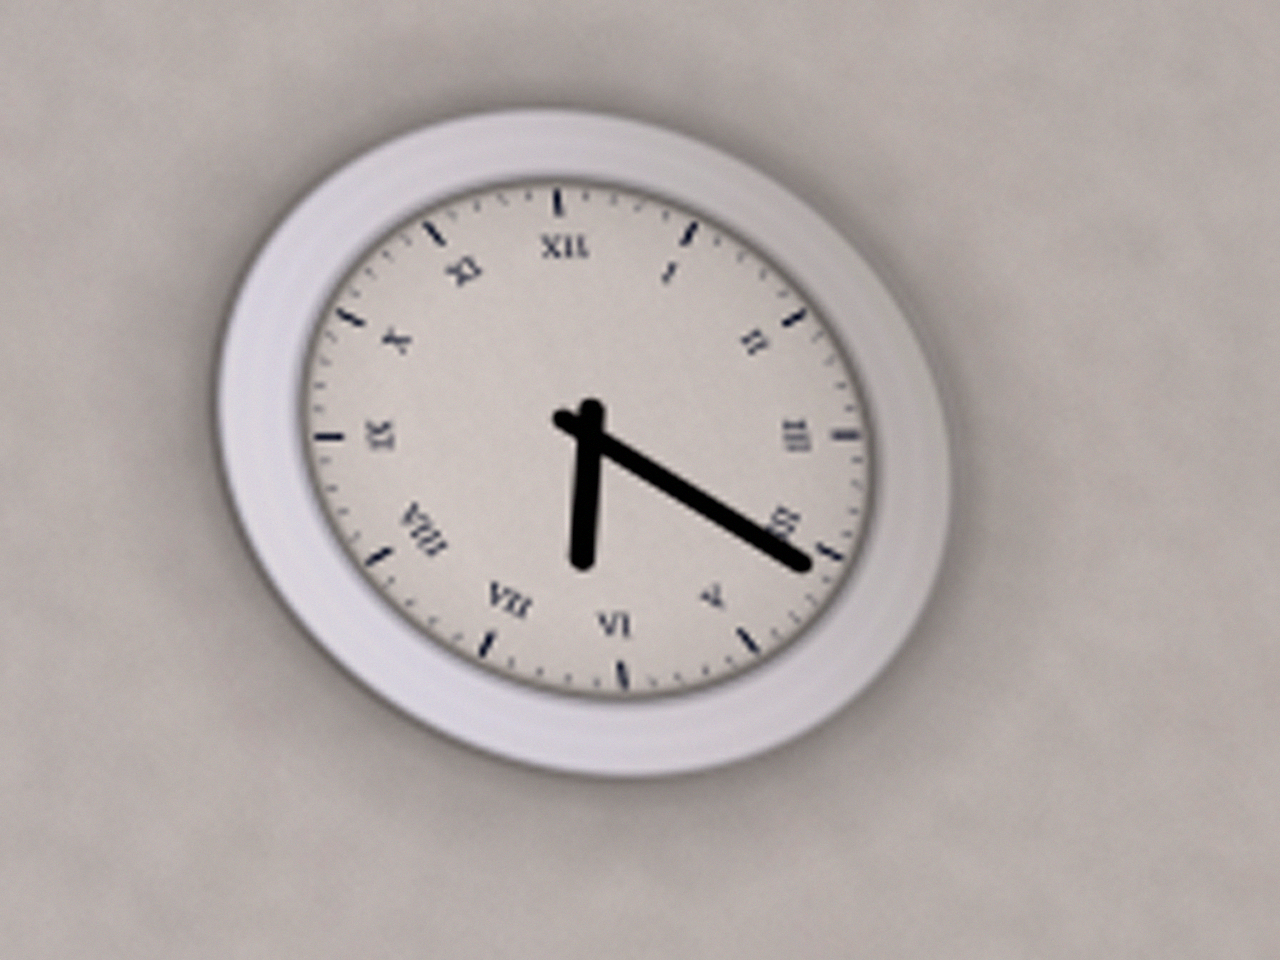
6:21
